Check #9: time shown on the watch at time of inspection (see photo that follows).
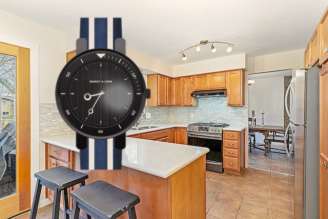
8:35
